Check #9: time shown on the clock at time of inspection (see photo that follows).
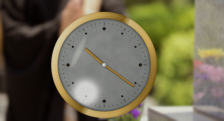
10:21
